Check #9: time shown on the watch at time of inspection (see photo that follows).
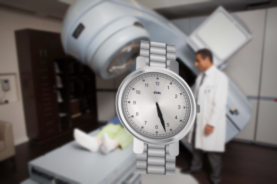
5:27
